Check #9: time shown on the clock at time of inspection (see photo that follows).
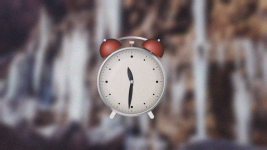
11:31
